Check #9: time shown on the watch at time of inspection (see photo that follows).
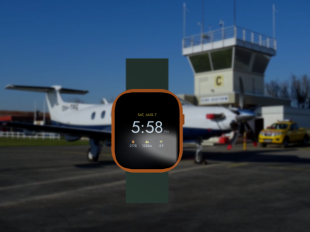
5:58
